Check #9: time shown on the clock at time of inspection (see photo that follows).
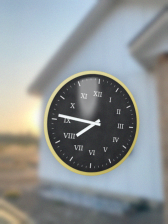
7:46
